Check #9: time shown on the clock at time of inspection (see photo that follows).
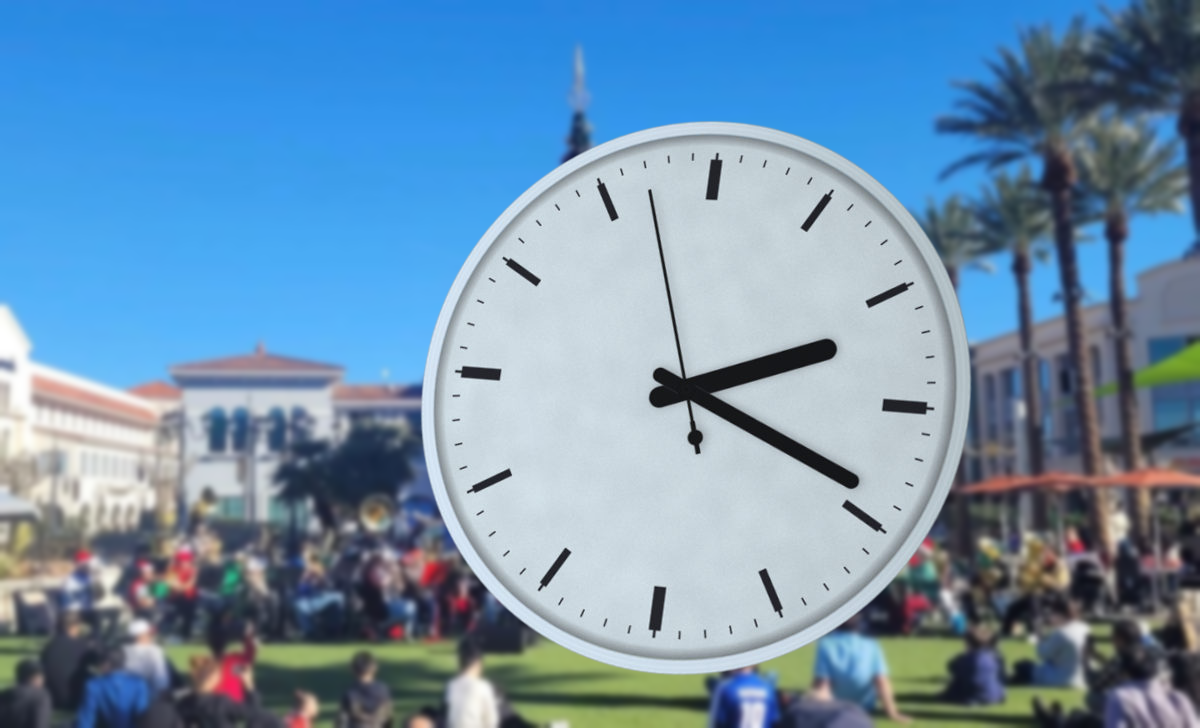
2:18:57
